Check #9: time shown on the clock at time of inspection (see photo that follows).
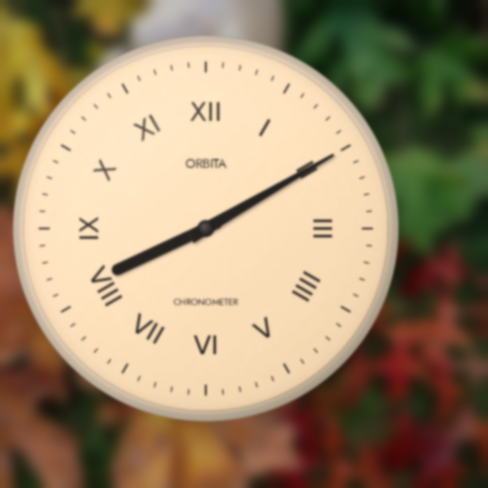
8:10
